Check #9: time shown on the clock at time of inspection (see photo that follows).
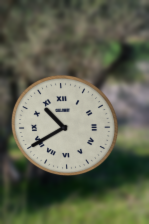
10:40
